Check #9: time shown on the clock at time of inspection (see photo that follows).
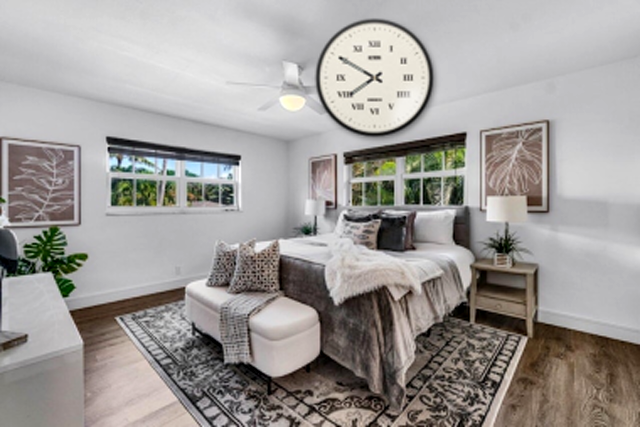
7:50
